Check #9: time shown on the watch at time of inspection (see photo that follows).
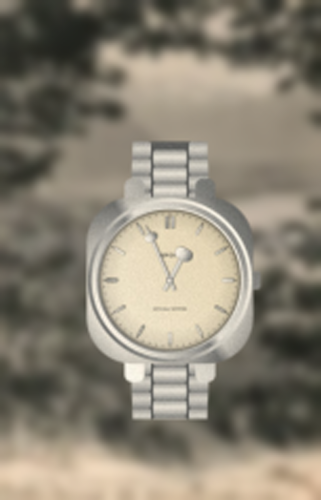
12:56
